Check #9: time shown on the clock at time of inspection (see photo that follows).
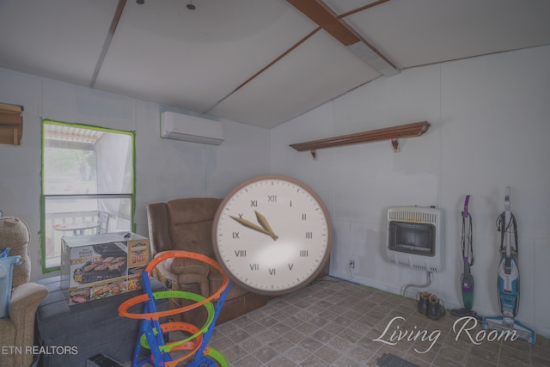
10:49
